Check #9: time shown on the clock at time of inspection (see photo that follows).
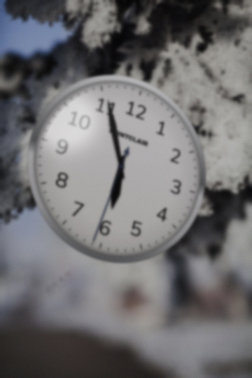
5:55:31
